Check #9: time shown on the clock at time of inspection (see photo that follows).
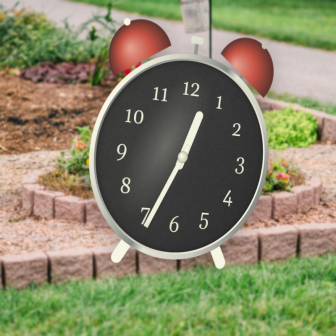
12:34
